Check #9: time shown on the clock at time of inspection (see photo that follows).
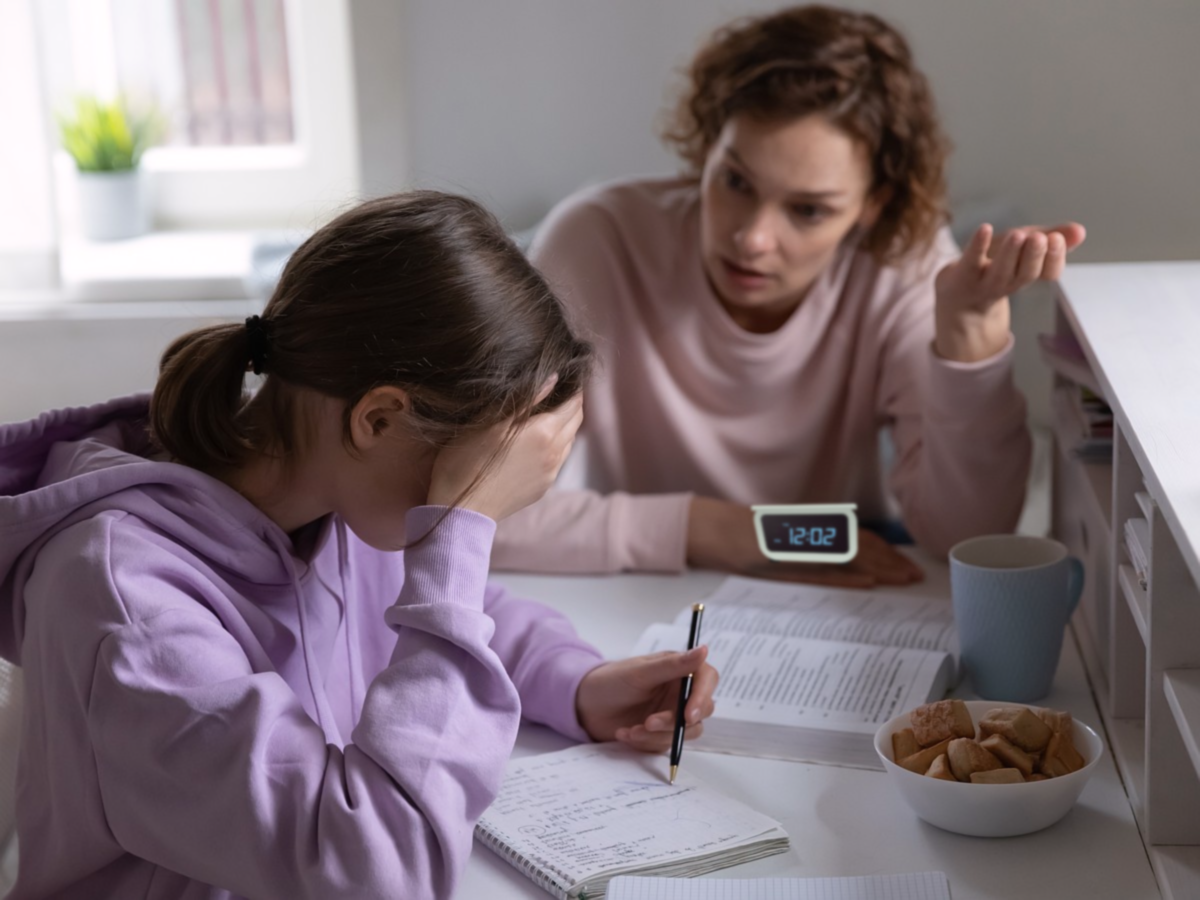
12:02
